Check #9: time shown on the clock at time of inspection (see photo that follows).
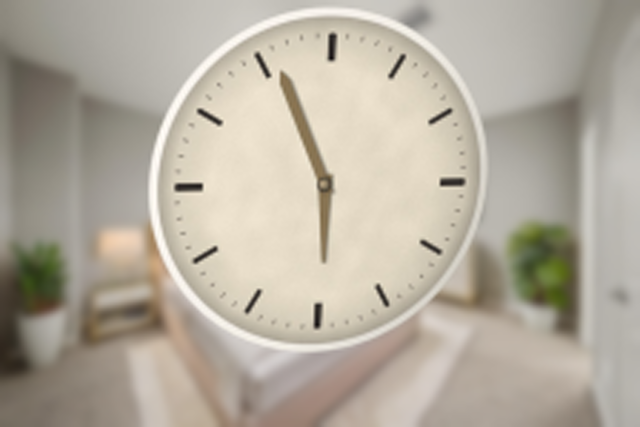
5:56
